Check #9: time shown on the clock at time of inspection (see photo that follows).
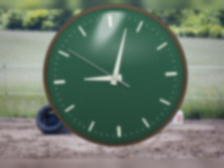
9:02:51
